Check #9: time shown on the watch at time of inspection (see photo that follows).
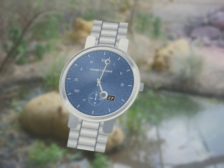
5:02
